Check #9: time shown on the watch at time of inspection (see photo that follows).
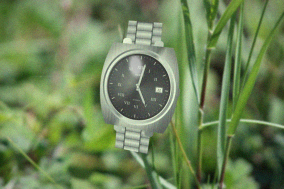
5:02
